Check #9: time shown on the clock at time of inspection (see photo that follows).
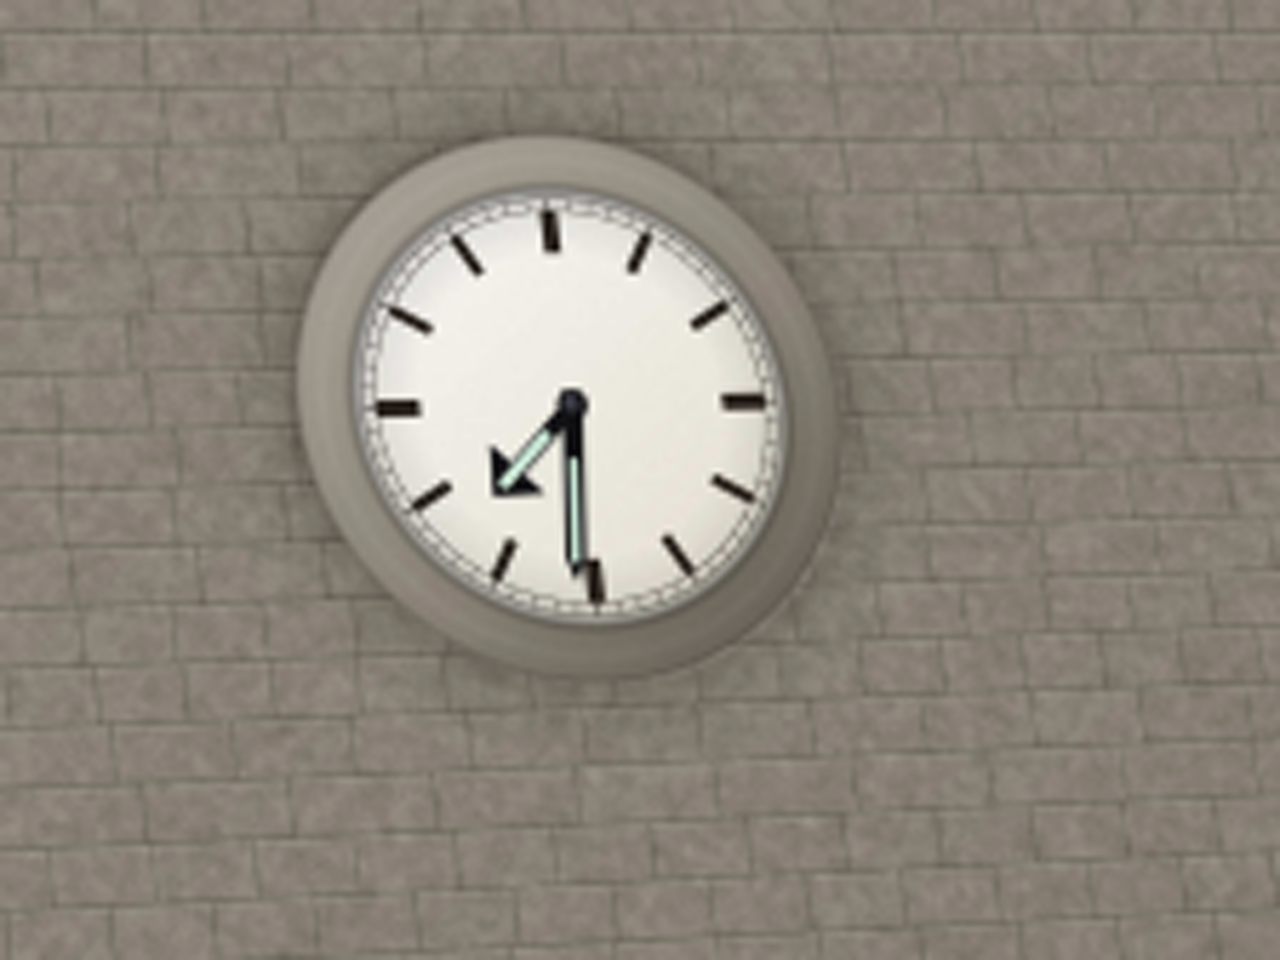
7:31
